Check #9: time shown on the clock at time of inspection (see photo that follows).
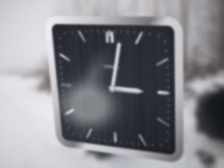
3:02
